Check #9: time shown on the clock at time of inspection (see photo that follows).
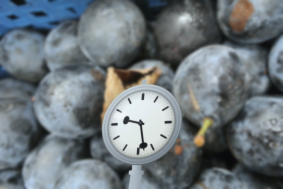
9:28
